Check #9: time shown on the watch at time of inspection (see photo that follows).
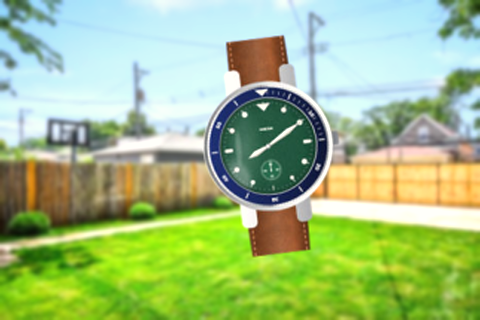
8:10
